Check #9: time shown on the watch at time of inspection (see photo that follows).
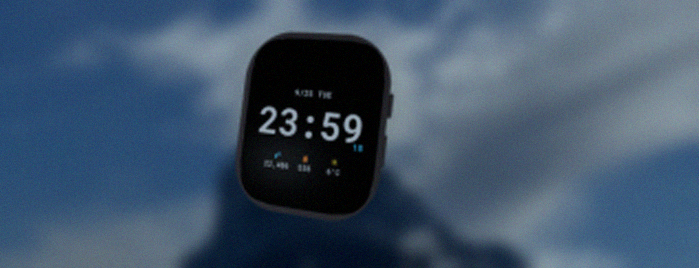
23:59
